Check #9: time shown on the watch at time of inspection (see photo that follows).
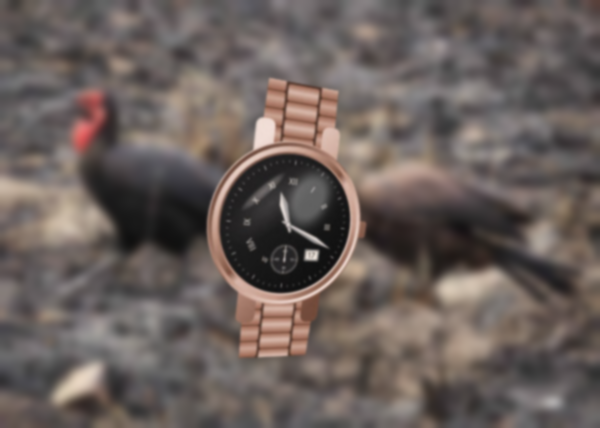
11:19
